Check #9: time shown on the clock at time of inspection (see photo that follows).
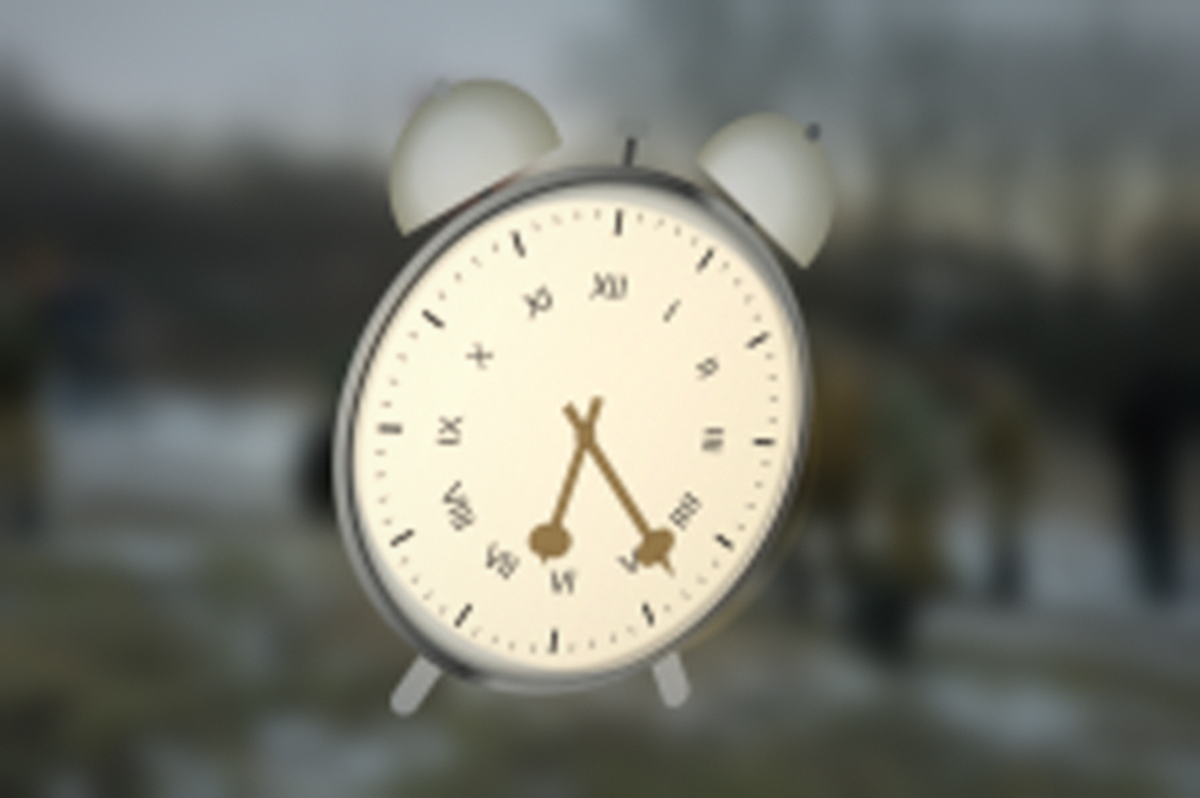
6:23
